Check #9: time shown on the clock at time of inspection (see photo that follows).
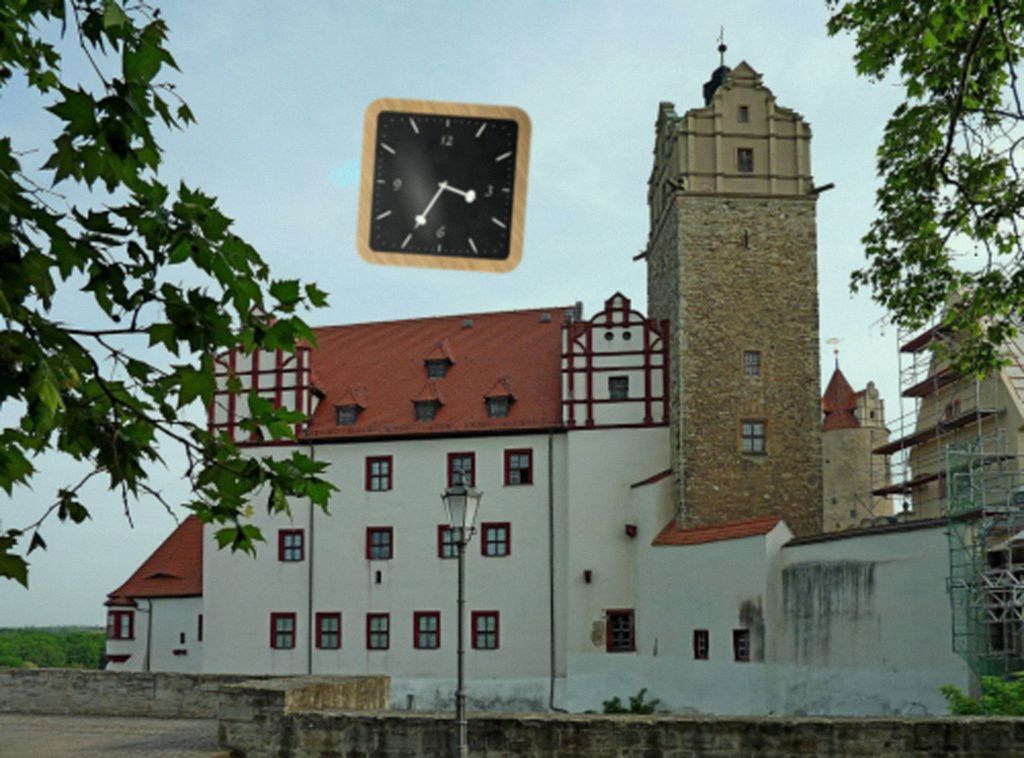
3:35
